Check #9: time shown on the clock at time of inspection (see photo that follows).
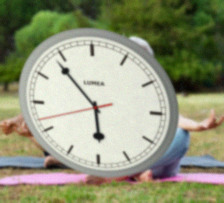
5:53:42
